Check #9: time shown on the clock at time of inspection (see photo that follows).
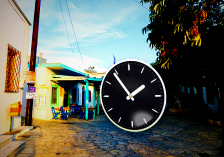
1:54
